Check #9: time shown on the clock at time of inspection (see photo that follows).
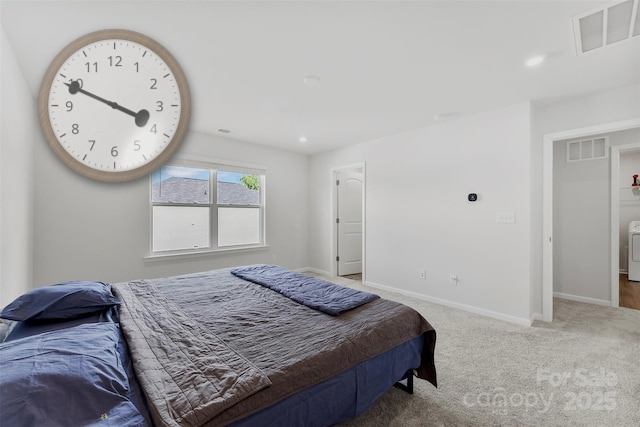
3:49
